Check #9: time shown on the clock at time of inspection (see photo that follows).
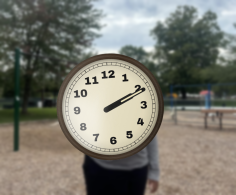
2:11
